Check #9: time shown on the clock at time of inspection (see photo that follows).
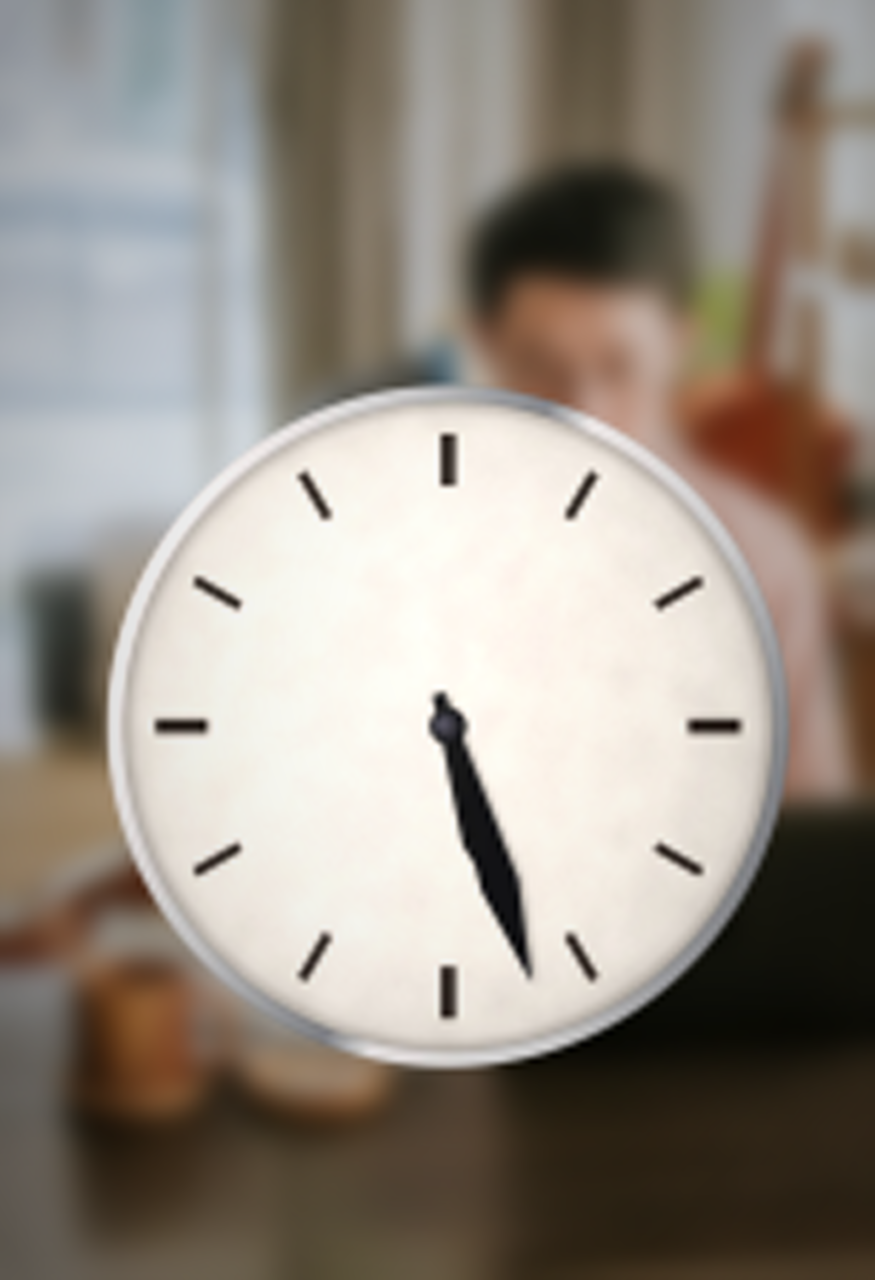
5:27
